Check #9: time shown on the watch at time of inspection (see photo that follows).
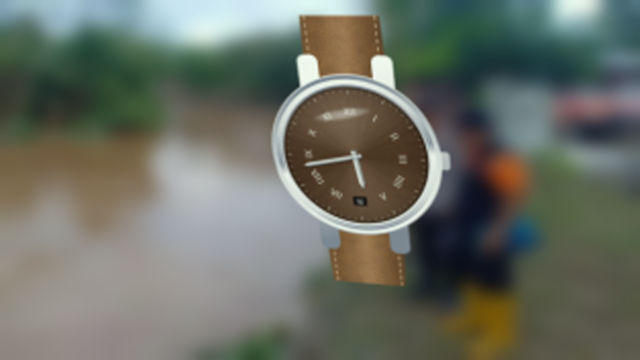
5:43
